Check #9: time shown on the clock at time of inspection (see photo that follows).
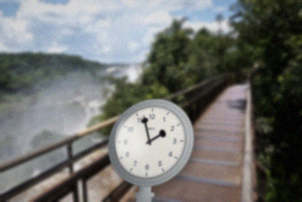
1:57
